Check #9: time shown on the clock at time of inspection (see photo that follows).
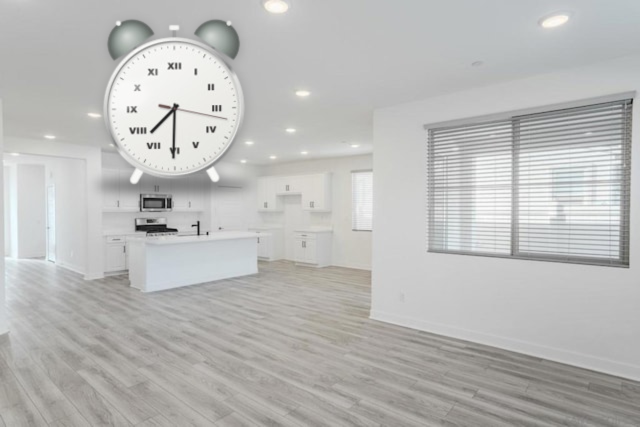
7:30:17
